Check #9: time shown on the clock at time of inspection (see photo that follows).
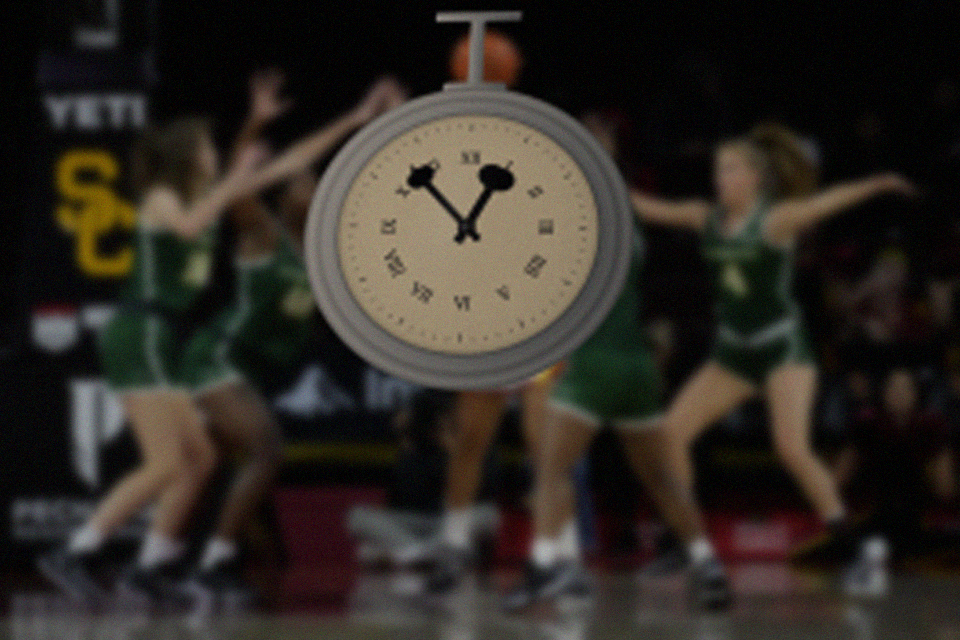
12:53
